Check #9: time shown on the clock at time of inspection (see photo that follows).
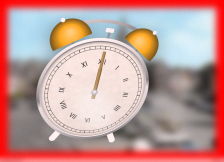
12:00
